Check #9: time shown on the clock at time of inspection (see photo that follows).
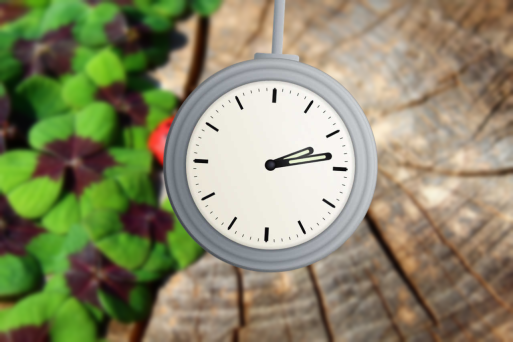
2:13
